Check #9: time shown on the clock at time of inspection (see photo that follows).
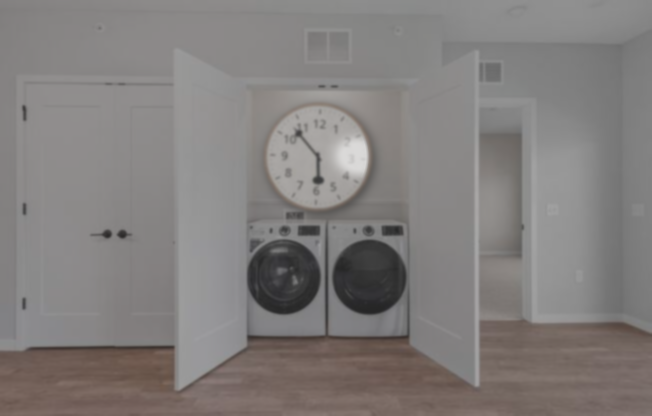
5:53
